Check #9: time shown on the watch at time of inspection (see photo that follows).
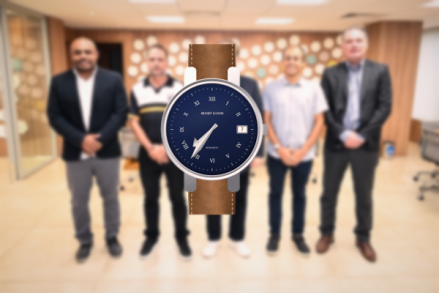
7:36
